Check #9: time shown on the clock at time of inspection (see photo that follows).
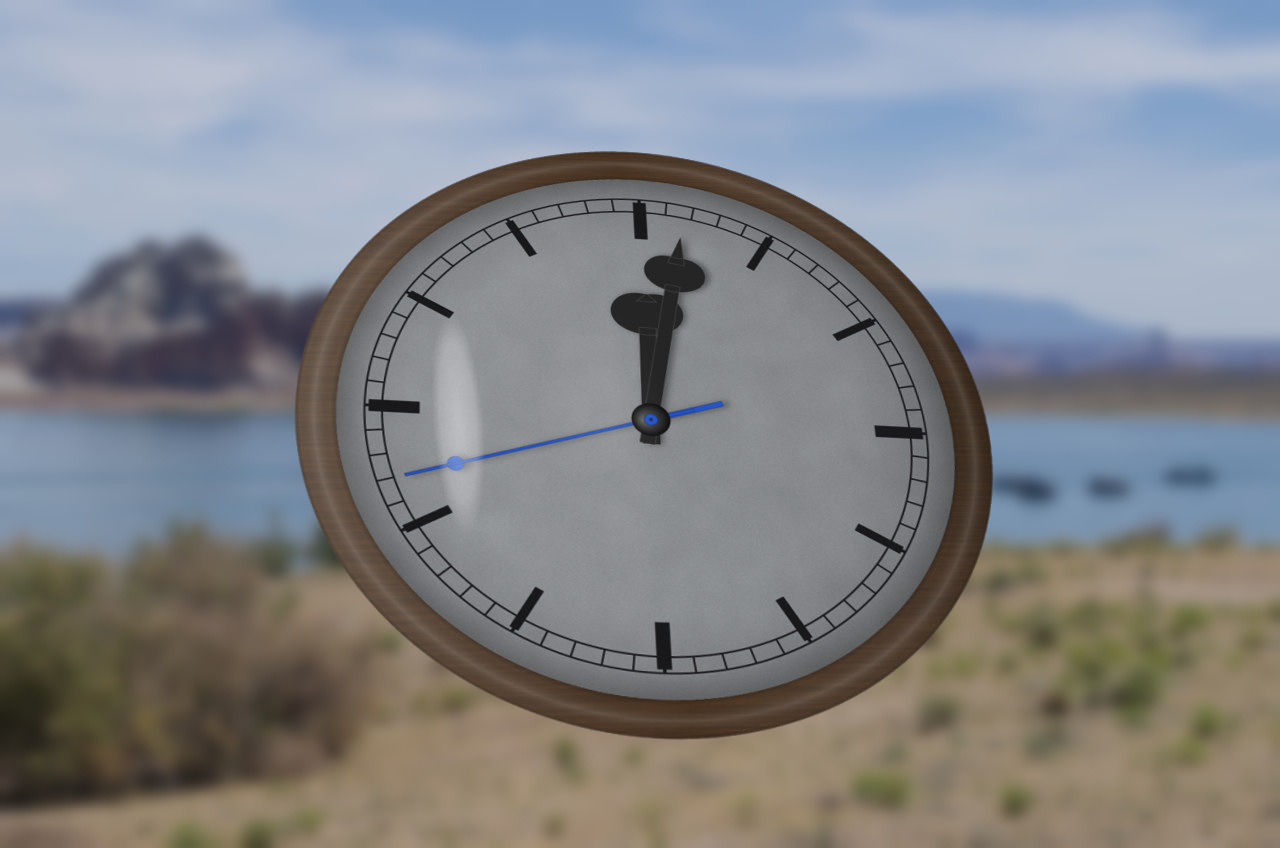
12:01:42
